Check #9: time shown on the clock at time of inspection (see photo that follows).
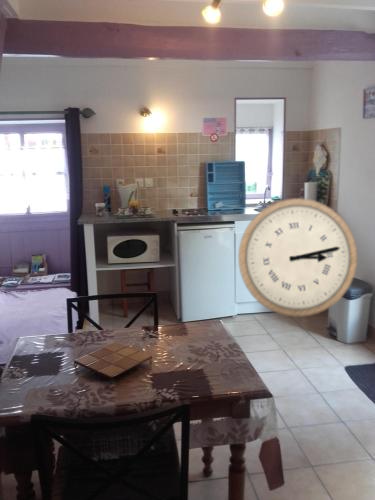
3:14
